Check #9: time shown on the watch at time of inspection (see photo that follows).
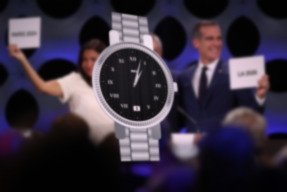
1:03
